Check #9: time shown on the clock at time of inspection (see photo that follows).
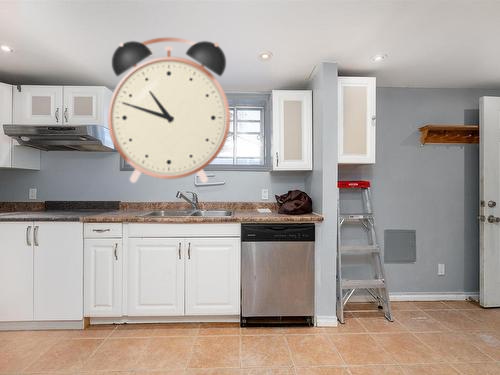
10:48
